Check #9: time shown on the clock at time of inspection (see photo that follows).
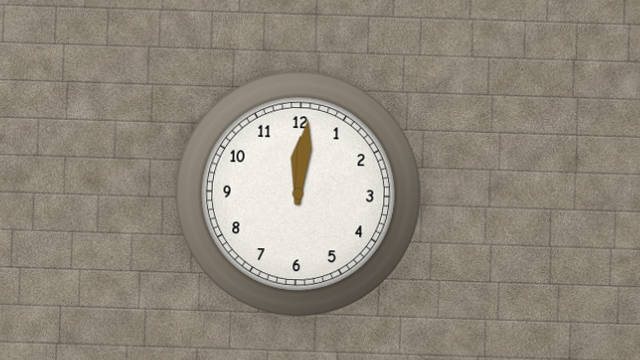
12:01
